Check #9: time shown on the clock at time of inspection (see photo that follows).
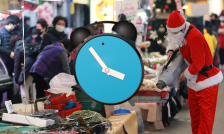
3:55
